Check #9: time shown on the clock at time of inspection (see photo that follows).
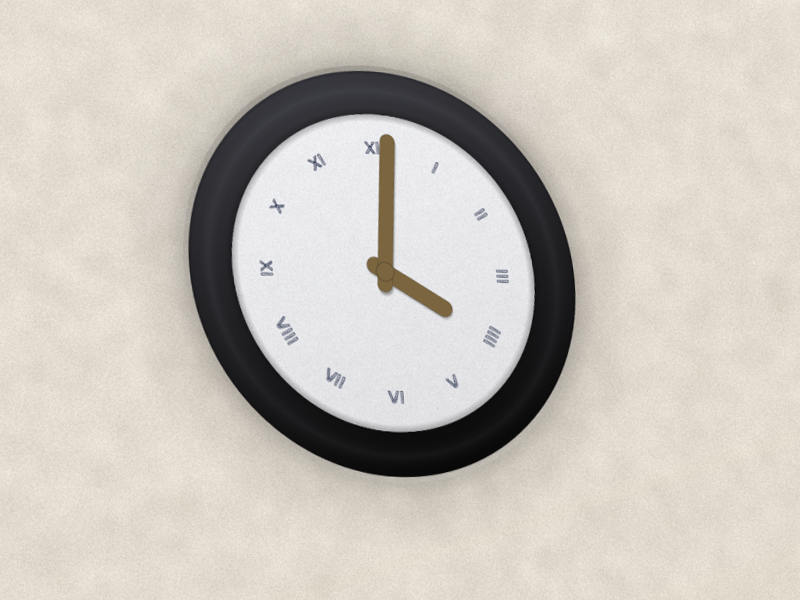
4:01
